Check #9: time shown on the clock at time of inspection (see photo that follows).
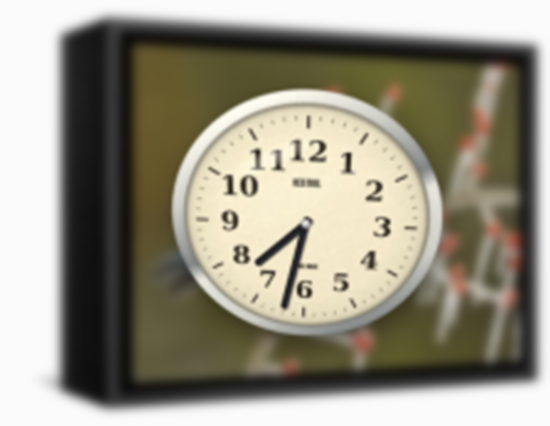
7:32
